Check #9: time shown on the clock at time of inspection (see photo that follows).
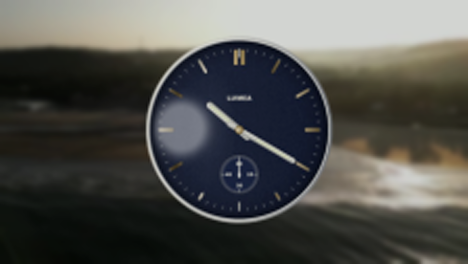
10:20
